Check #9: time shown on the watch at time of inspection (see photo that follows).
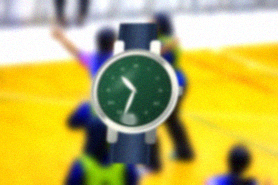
10:33
